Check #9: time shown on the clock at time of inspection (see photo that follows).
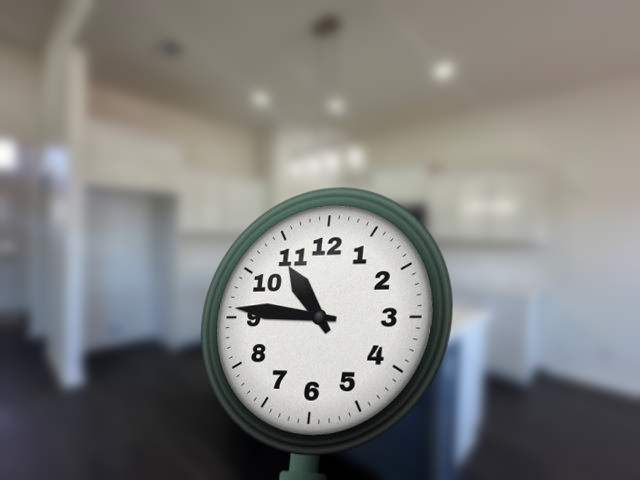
10:46
